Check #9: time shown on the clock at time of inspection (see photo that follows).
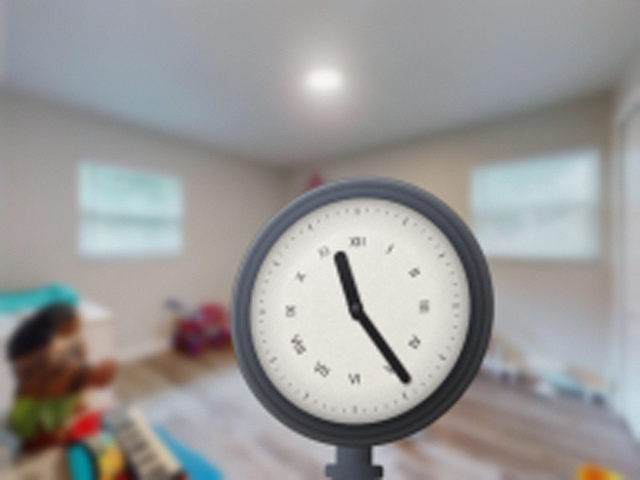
11:24
